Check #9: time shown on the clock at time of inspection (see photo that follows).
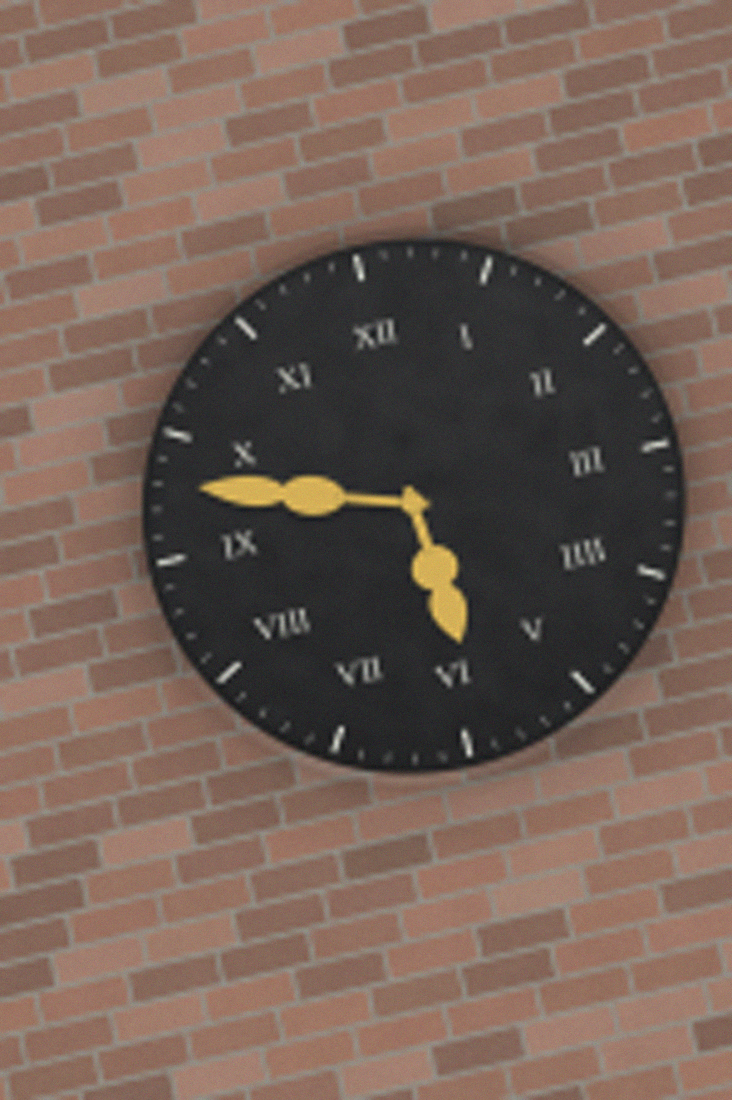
5:48
